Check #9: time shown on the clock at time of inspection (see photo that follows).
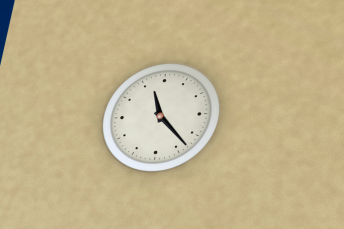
11:23
